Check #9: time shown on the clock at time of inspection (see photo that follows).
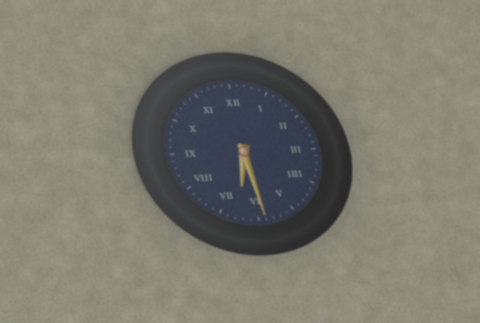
6:29
